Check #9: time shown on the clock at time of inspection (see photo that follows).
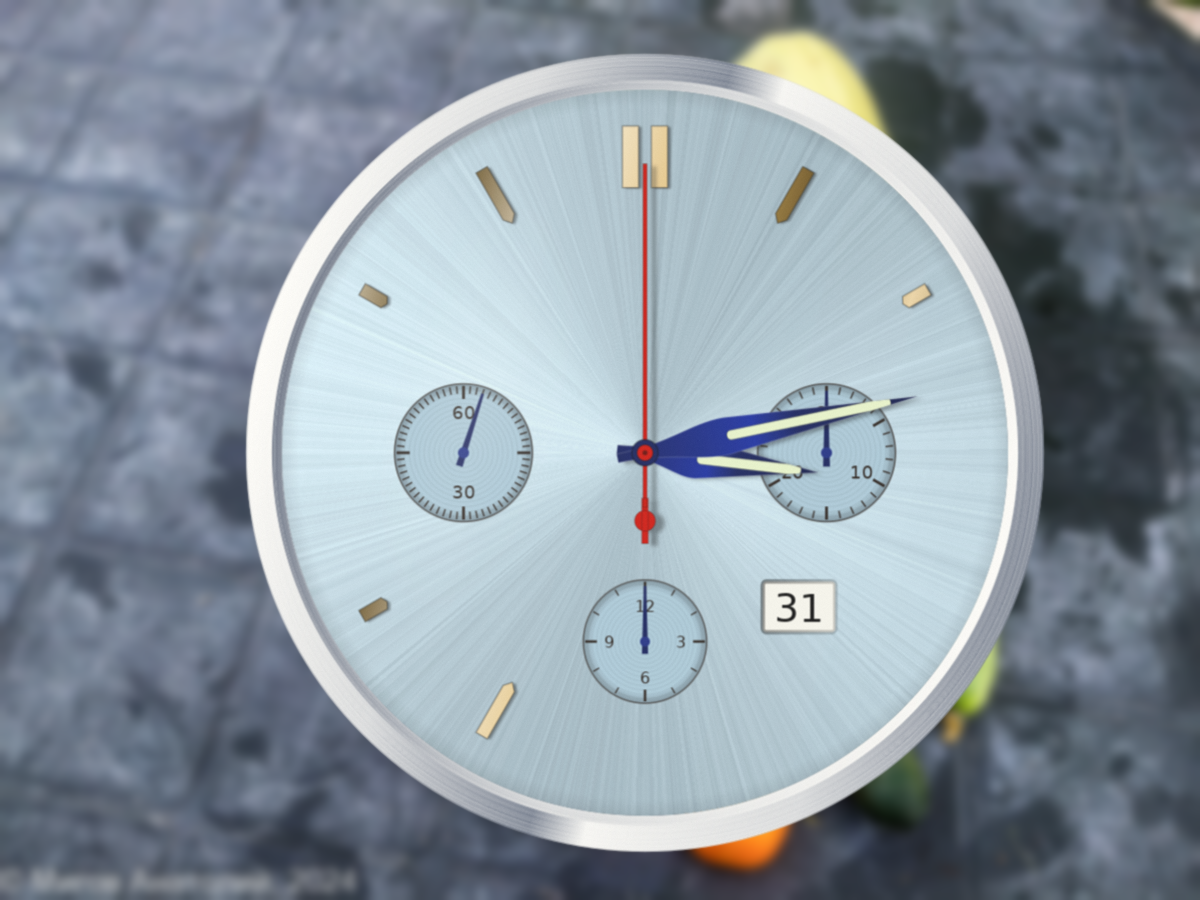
3:13:03
